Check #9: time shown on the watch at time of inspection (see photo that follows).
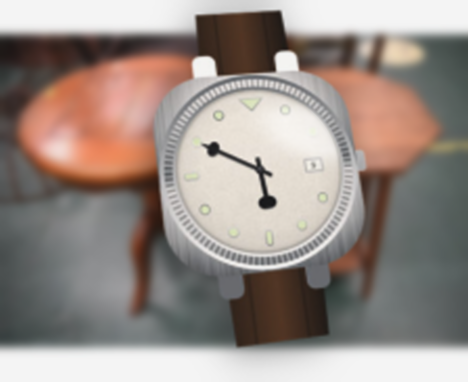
5:50
